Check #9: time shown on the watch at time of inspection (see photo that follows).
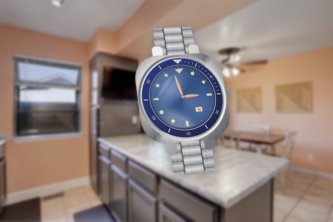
2:58
